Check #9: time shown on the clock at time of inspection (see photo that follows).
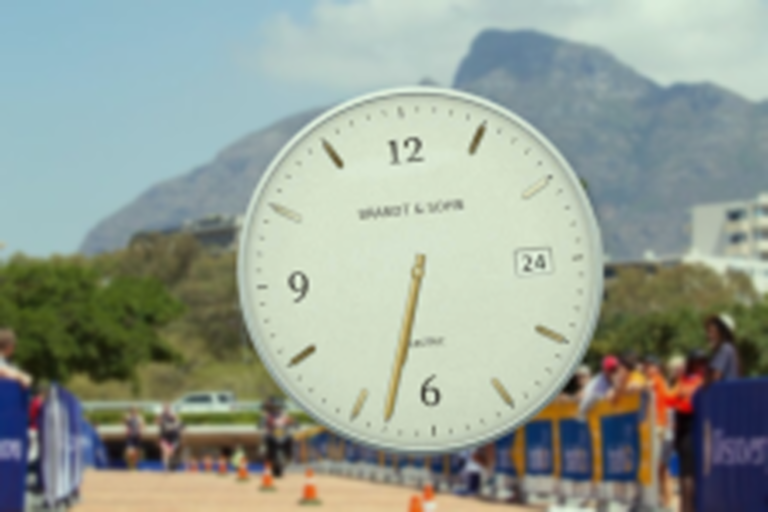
6:33
